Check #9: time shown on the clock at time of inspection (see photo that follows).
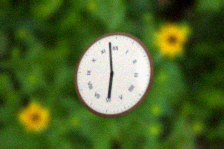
5:58
